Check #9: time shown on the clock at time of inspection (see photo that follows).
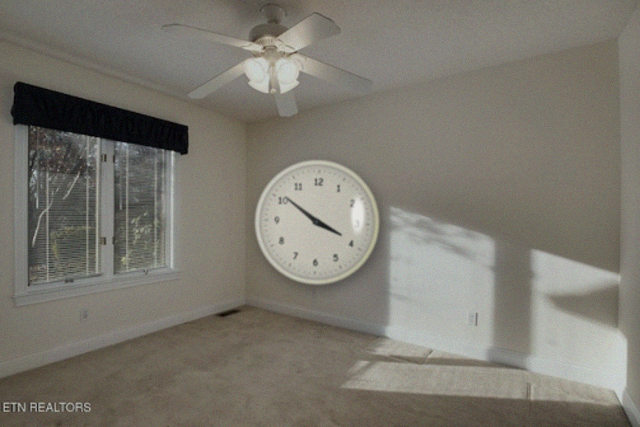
3:51
